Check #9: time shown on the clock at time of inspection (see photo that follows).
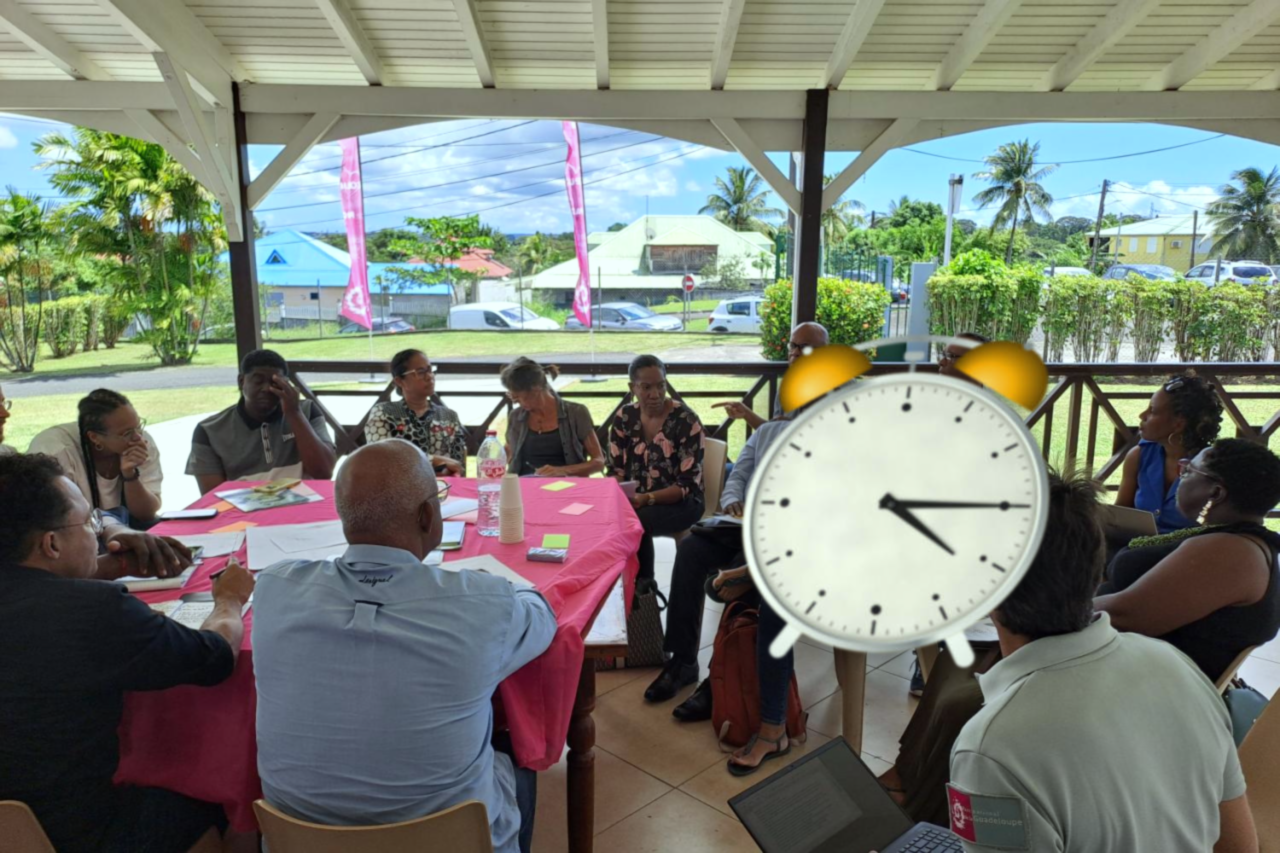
4:15
